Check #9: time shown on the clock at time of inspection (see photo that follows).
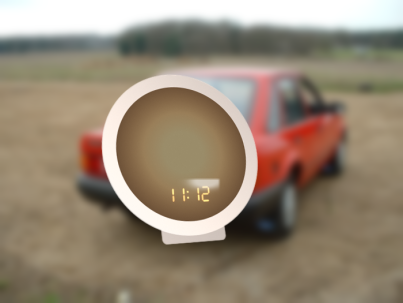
11:12
